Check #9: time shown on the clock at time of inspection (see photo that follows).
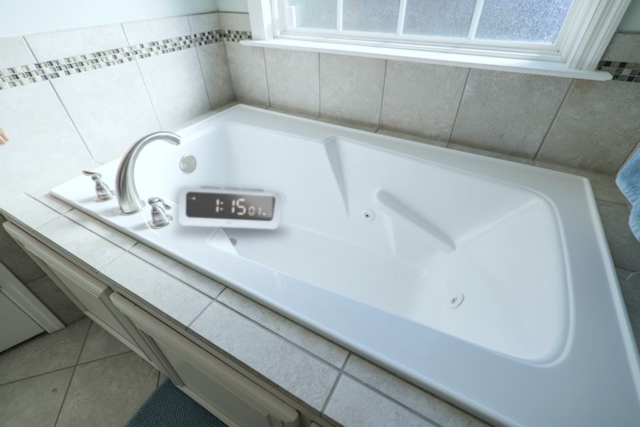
1:15
